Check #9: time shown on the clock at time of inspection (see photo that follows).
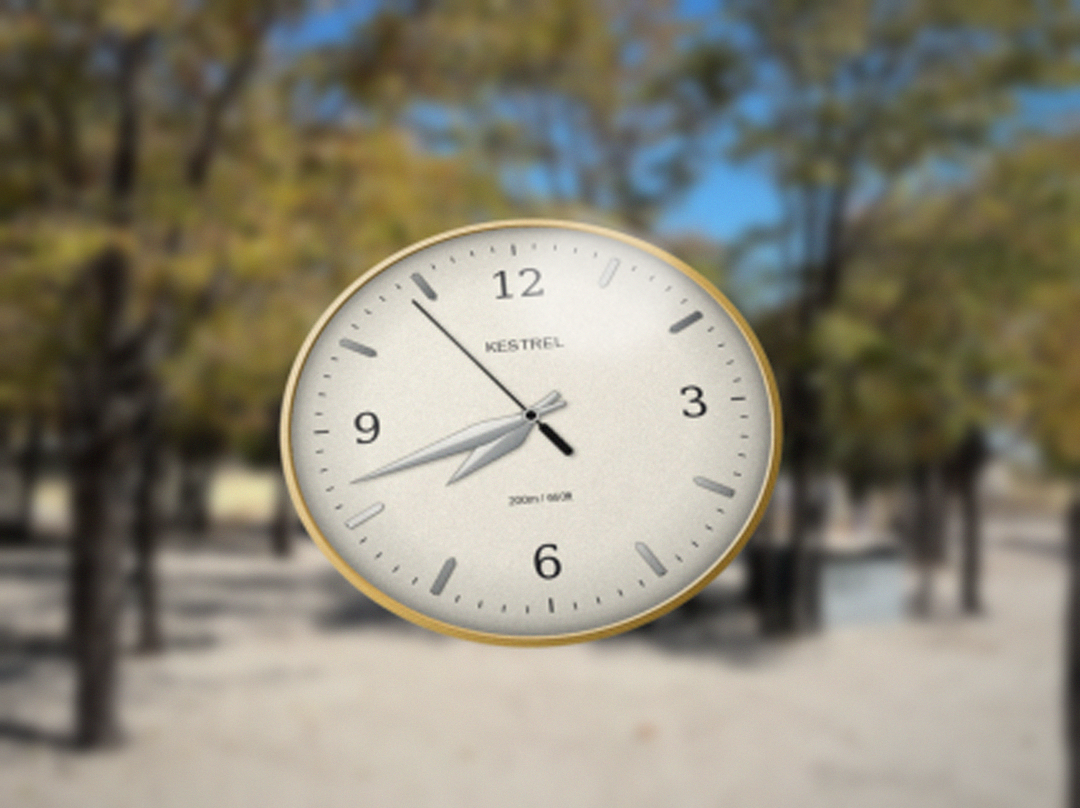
7:41:54
